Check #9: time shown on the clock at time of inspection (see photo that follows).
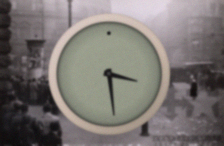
3:29
